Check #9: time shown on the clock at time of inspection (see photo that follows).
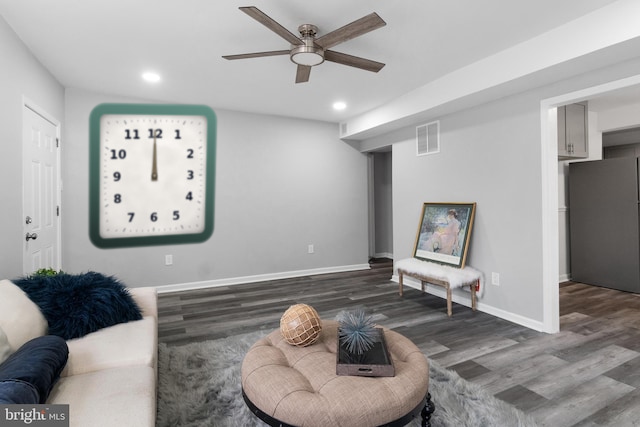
12:00
